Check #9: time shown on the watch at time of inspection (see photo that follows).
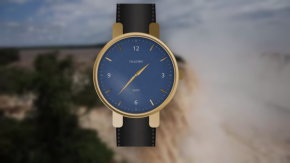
1:37
